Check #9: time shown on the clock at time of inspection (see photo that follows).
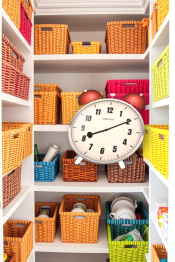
8:10
